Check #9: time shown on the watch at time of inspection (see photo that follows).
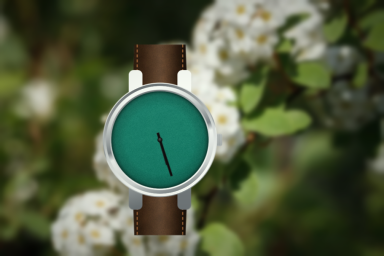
5:27
